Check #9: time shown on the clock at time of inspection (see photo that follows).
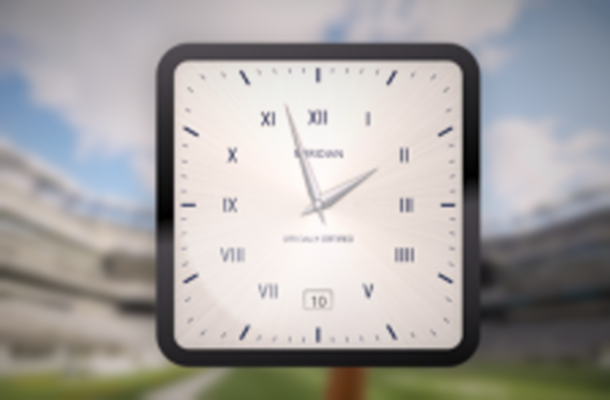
1:57
